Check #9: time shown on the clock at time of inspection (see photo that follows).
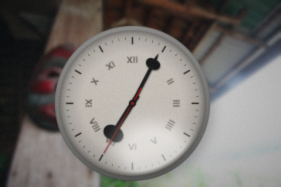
7:04:35
